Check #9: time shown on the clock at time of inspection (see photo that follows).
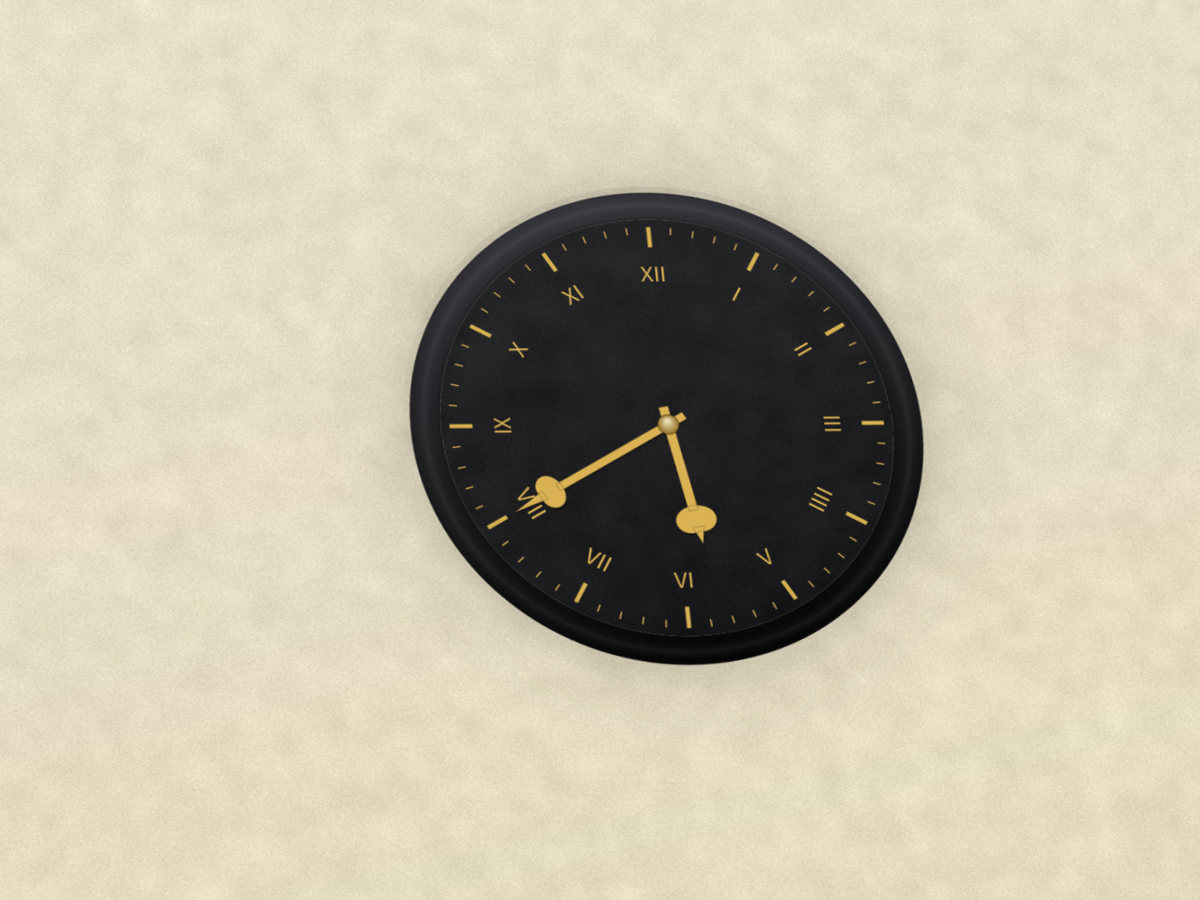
5:40
